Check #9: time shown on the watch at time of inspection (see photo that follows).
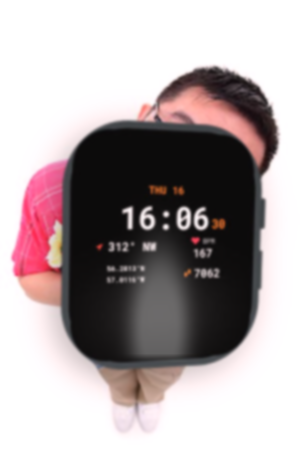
16:06
